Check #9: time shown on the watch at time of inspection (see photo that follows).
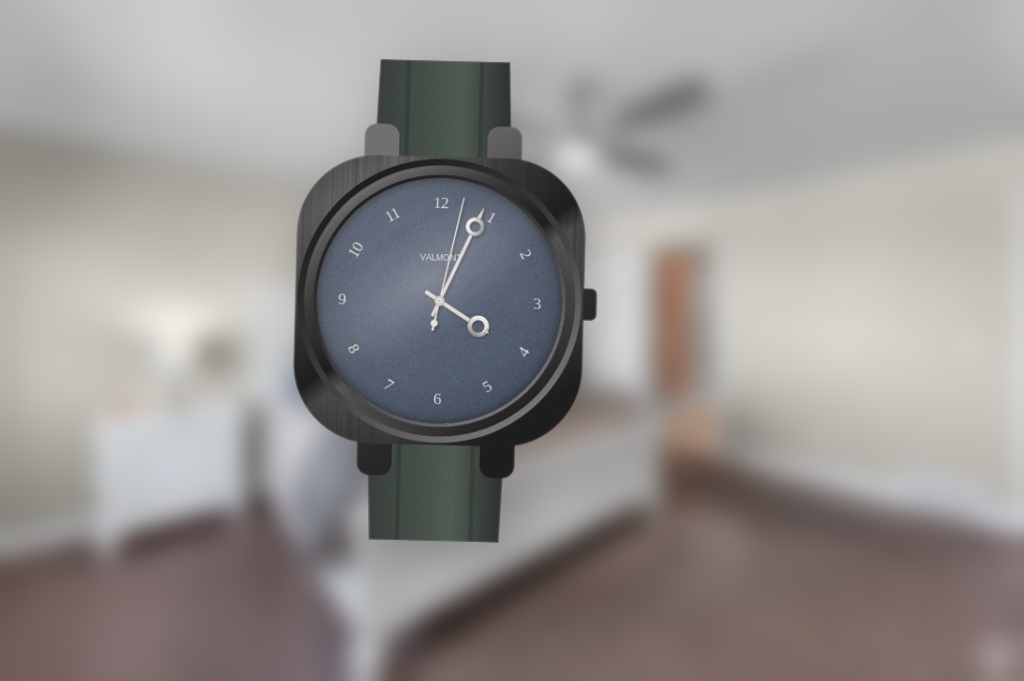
4:04:02
